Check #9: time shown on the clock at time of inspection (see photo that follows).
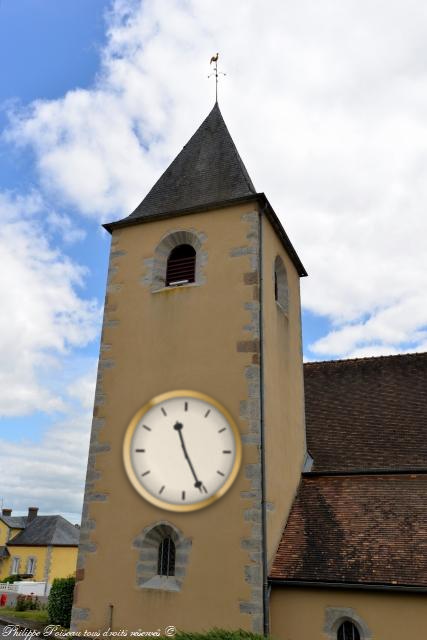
11:26
